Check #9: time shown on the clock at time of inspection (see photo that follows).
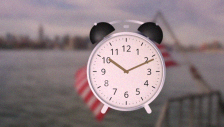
10:11
